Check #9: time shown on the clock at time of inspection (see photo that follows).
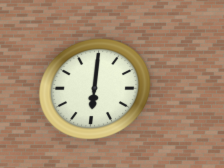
6:00
